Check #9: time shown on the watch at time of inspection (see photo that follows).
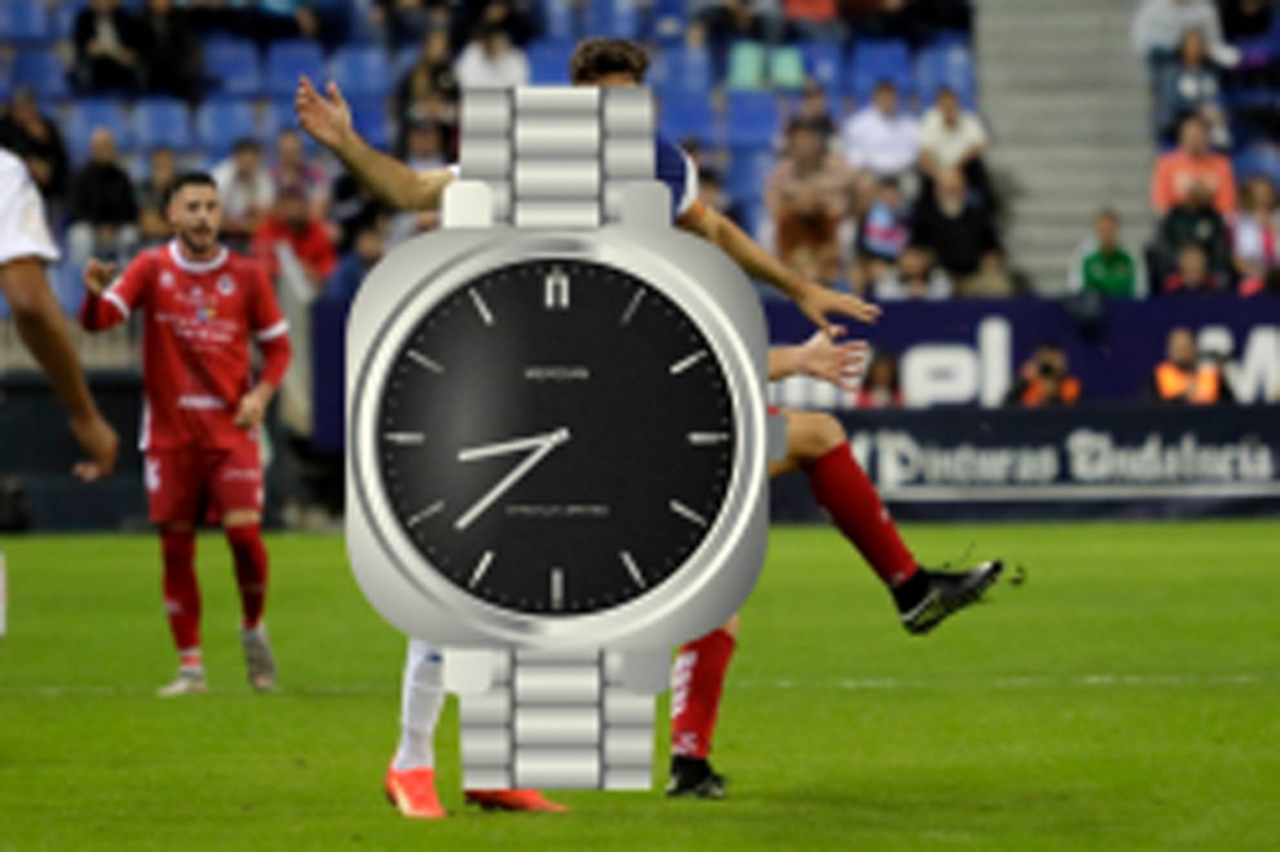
8:38
